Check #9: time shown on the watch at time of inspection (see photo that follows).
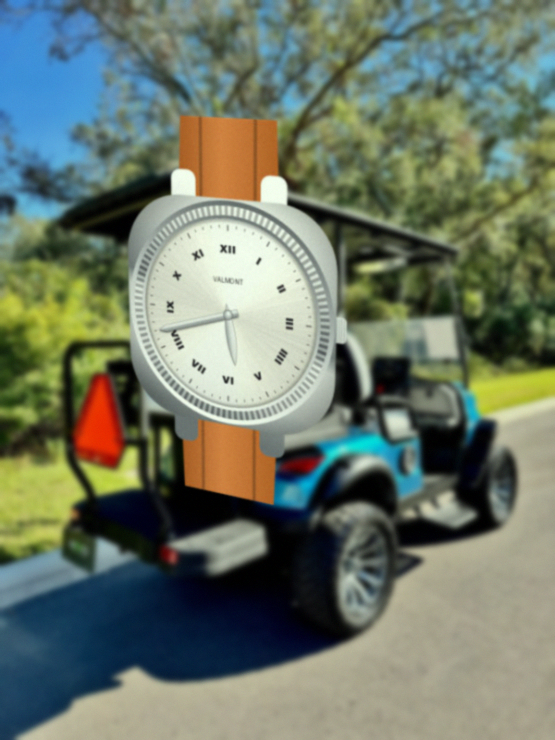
5:42
